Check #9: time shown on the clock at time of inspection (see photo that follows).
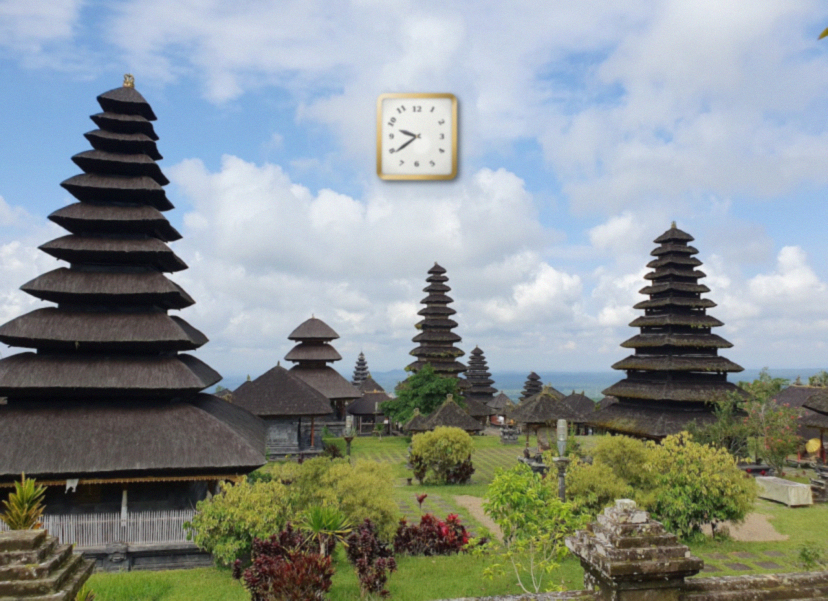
9:39
